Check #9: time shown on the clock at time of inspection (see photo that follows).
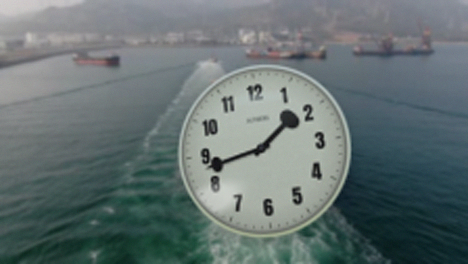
1:43
